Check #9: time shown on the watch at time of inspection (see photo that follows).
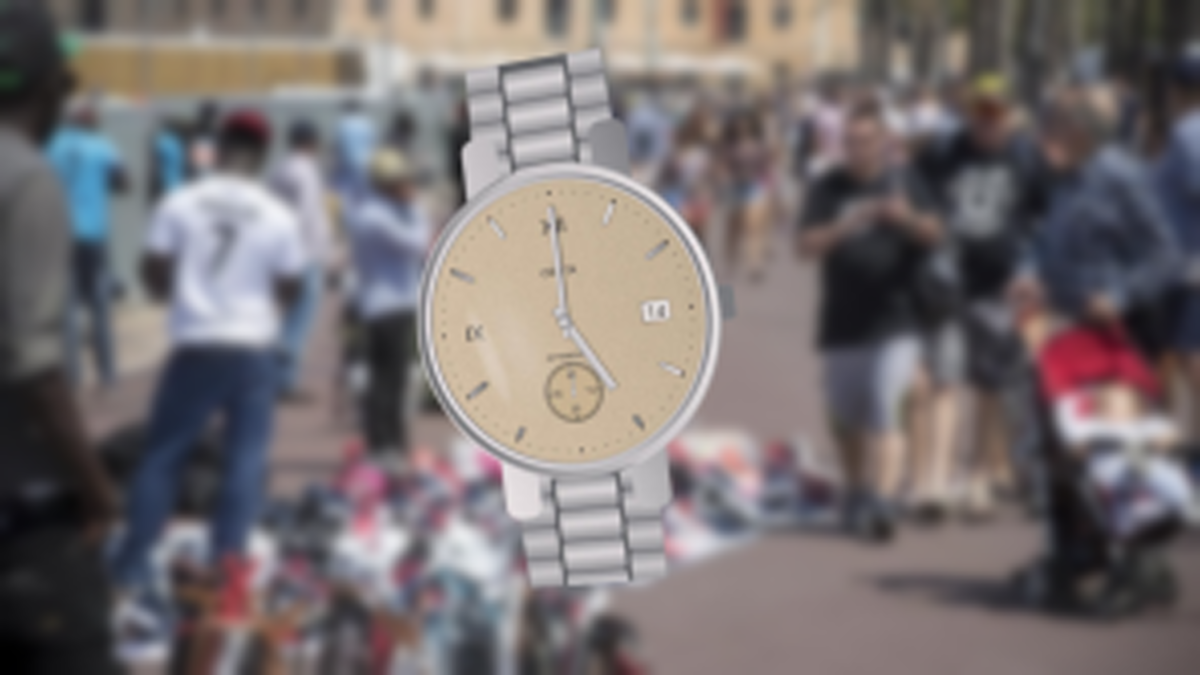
5:00
